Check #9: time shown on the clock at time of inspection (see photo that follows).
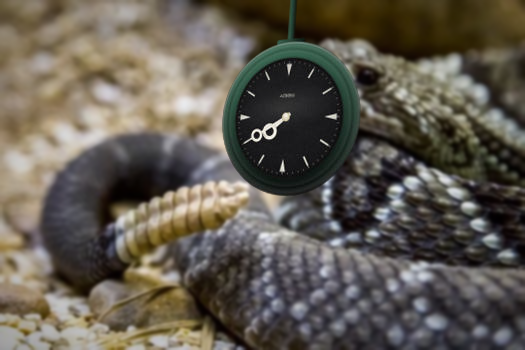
7:40
